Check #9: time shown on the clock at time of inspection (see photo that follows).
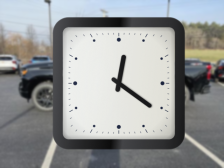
12:21
